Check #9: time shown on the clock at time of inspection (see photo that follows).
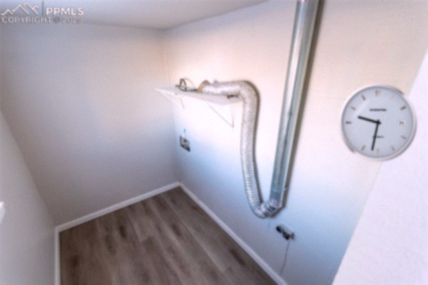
9:32
